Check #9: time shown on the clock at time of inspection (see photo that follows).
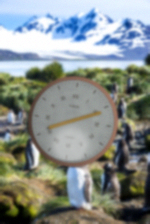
8:11
